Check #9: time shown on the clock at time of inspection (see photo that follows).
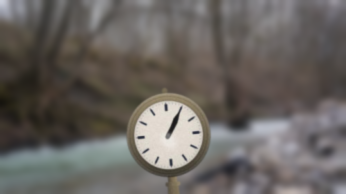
1:05
